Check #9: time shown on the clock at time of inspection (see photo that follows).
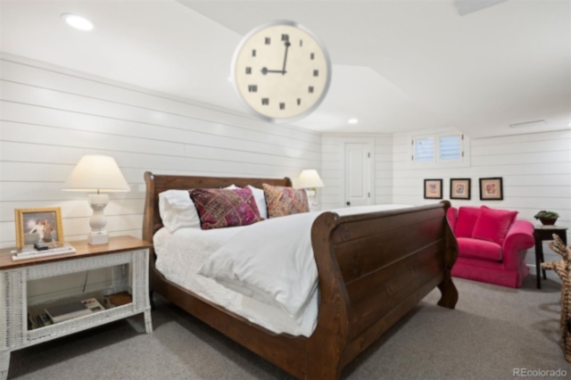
9:01
